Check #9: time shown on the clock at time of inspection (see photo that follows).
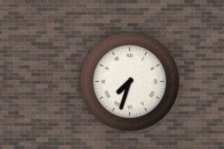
7:33
